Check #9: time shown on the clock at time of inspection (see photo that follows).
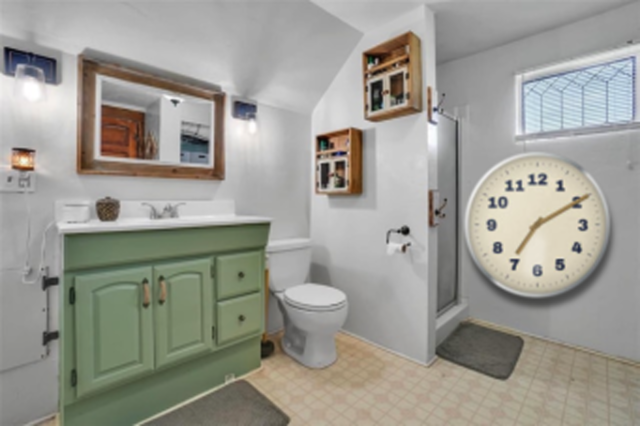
7:10
